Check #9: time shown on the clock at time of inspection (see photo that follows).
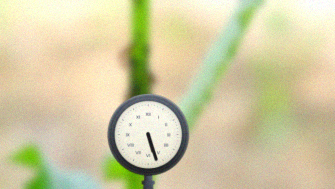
5:27
